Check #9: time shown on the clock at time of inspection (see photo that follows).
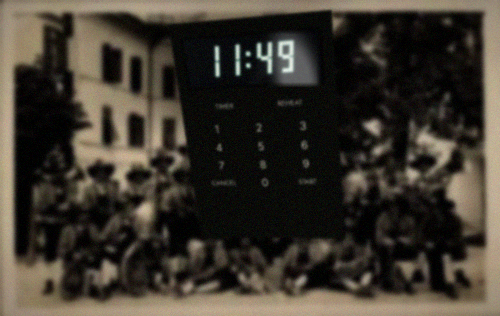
11:49
